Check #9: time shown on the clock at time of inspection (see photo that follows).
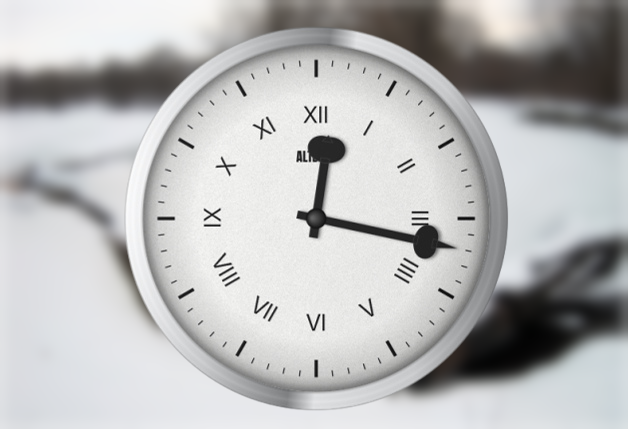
12:17
